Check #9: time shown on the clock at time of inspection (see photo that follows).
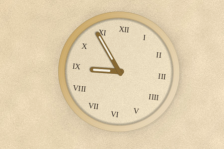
8:54
